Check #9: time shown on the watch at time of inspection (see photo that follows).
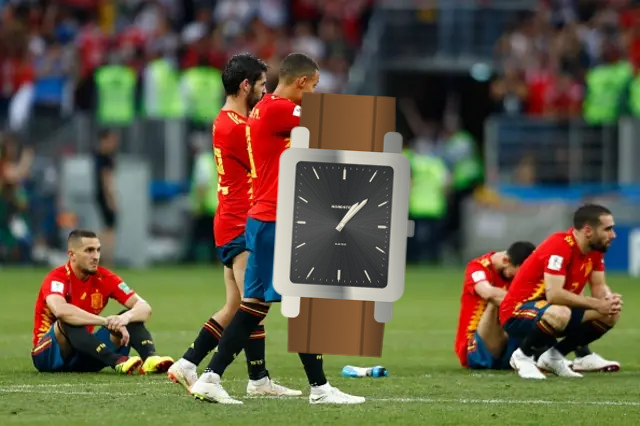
1:07
